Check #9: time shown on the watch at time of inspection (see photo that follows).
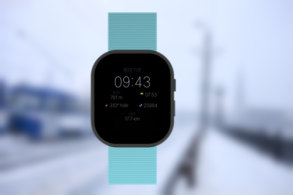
9:43
